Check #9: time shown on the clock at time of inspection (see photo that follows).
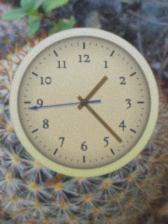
1:22:44
